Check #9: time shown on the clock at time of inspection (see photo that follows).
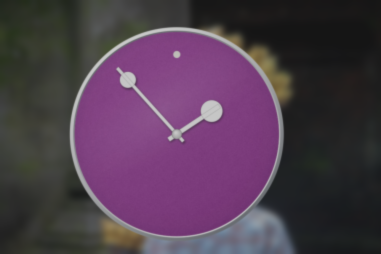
1:53
